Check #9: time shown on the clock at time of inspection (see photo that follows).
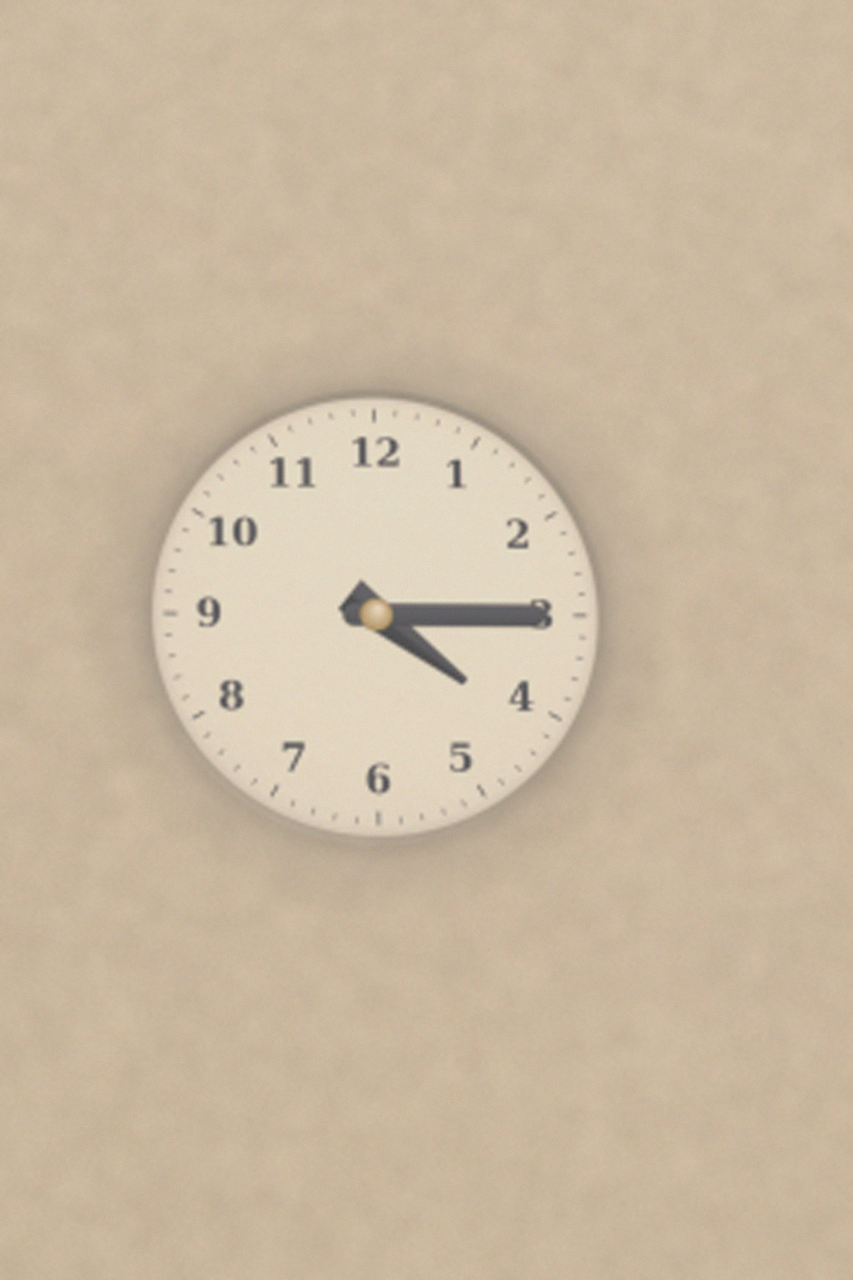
4:15
